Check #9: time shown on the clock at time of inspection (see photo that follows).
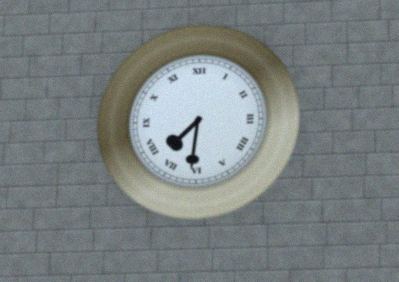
7:31
